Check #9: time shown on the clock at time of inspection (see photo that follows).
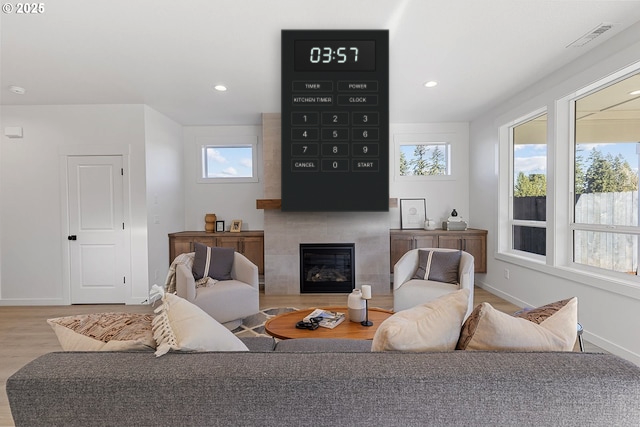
3:57
